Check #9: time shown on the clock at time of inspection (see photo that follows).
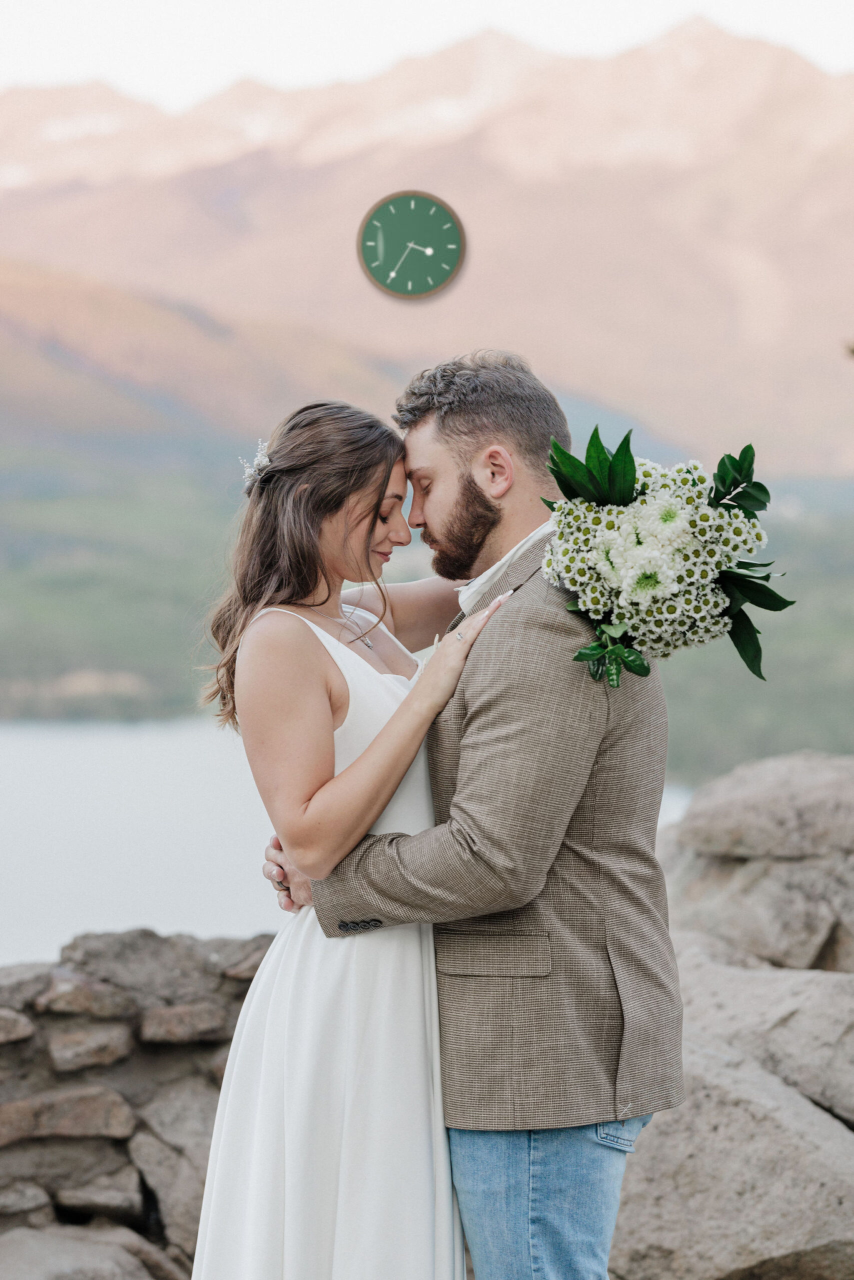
3:35
